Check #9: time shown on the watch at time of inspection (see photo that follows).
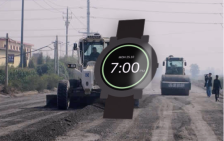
7:00
